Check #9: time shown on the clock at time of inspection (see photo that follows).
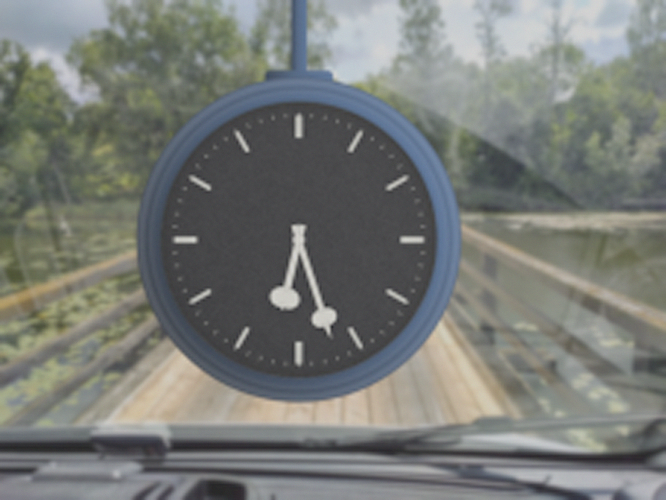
6:27
